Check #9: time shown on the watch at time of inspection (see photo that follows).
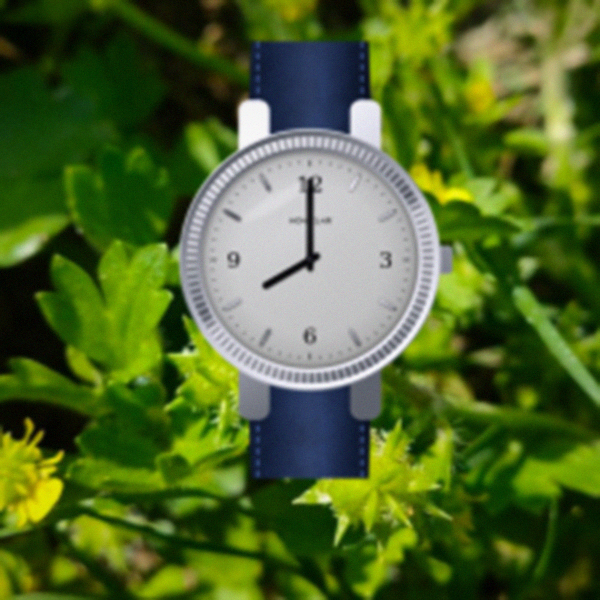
8:00
